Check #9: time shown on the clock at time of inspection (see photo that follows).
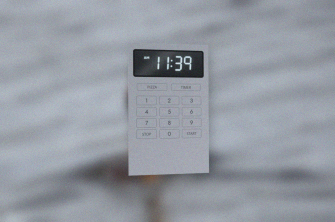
11:39
